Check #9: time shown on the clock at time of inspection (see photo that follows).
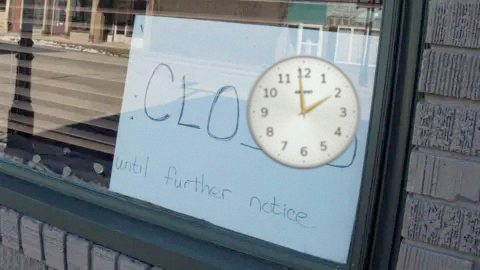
1:59
